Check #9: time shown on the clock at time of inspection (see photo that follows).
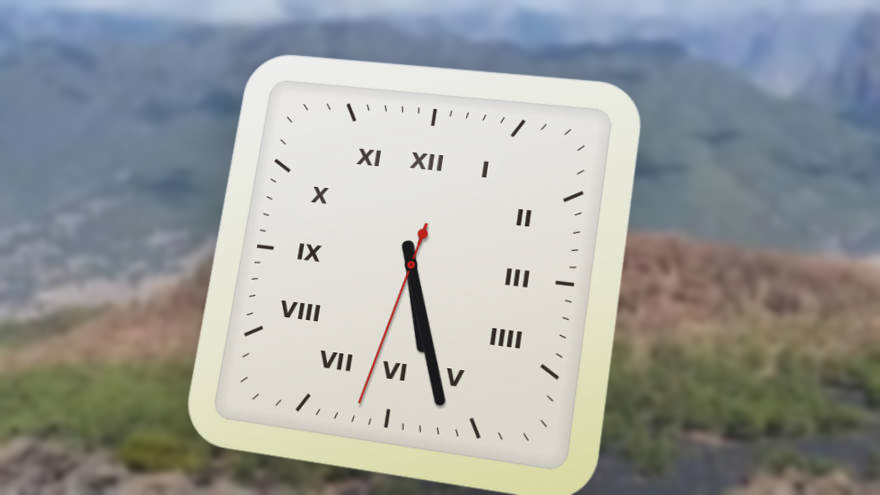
5:26:32
